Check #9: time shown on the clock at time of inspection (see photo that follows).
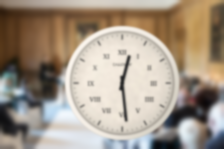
12:29
